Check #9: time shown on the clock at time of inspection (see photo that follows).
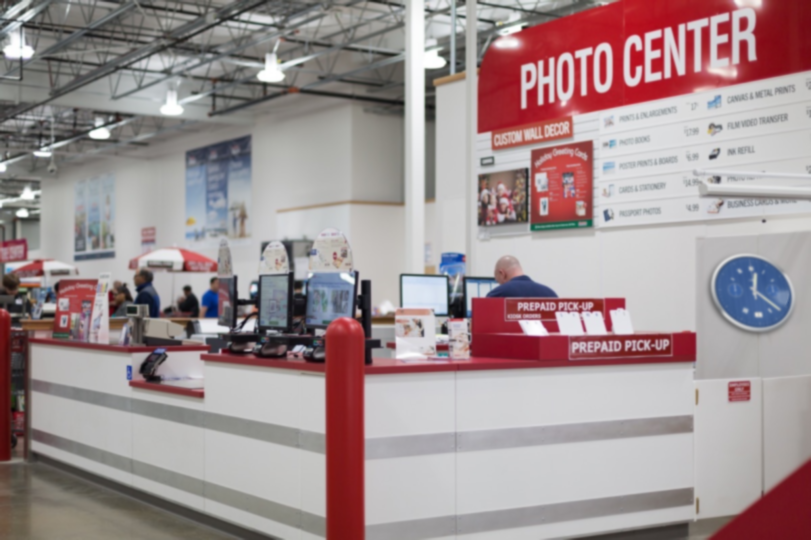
12:22
